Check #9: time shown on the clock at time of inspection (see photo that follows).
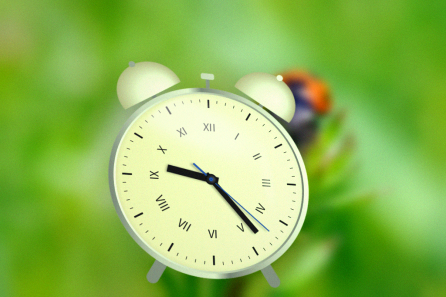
9:23:22
